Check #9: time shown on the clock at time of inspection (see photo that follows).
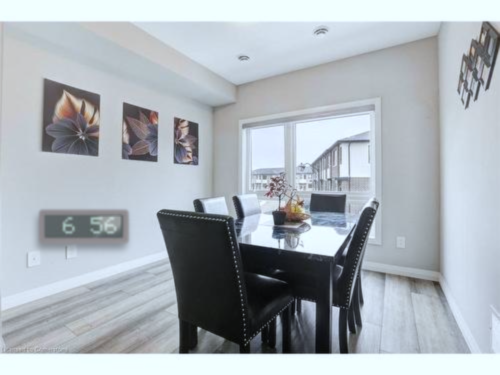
6:56
